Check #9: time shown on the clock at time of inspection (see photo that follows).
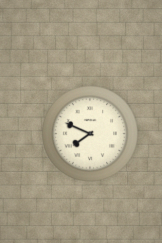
7:49
